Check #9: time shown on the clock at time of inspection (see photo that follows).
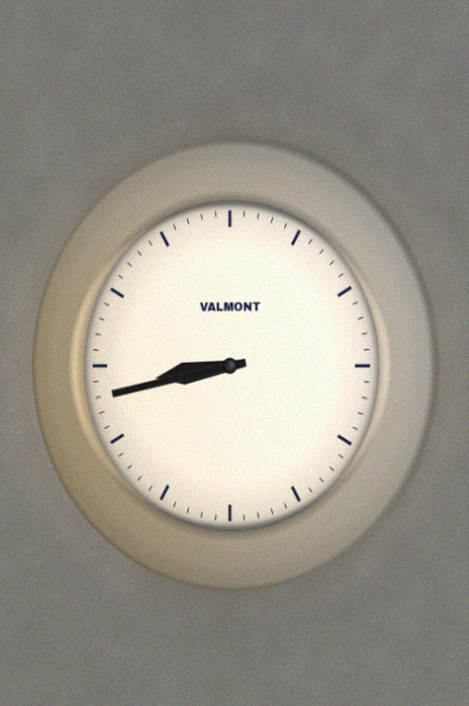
8:43
